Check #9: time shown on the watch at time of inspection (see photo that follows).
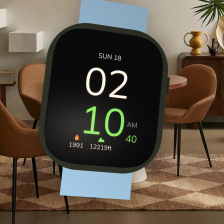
2:10:40
